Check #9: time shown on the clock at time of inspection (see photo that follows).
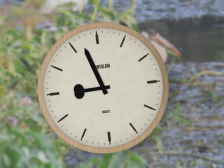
8:57
